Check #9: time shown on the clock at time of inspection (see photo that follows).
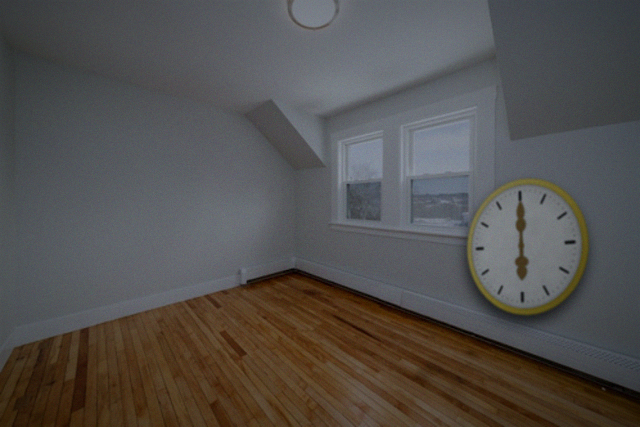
6:00
